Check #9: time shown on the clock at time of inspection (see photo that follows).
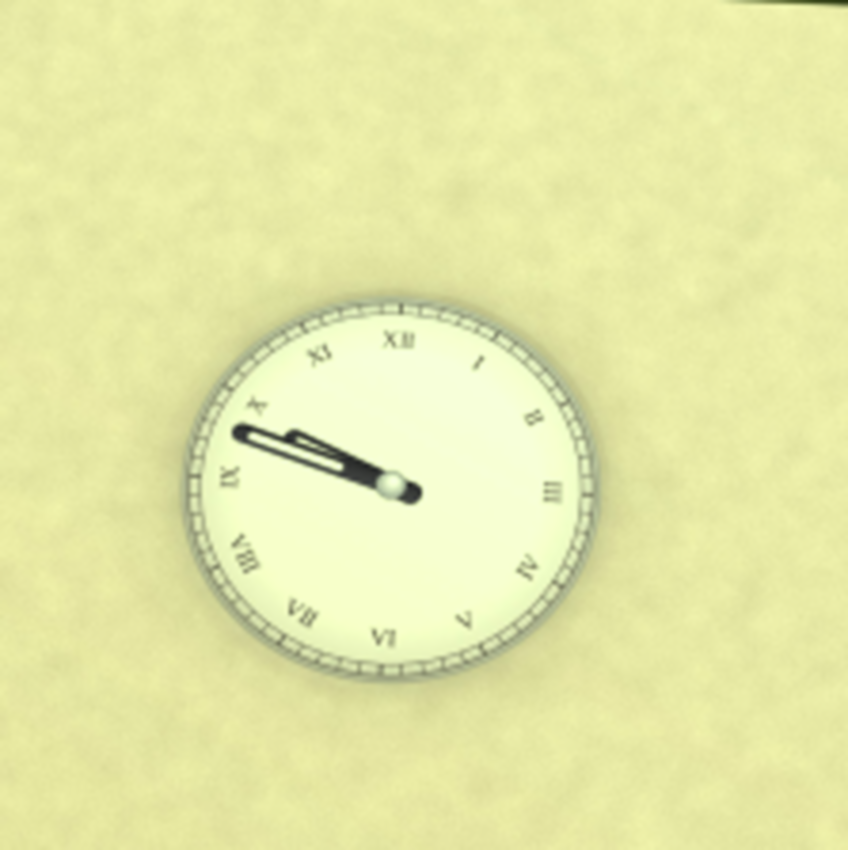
9:48
